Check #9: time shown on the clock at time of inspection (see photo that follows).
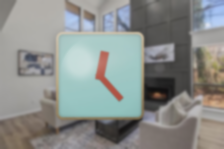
12:23
